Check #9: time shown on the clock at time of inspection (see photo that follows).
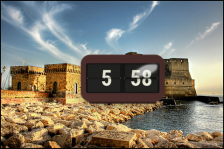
5:58
